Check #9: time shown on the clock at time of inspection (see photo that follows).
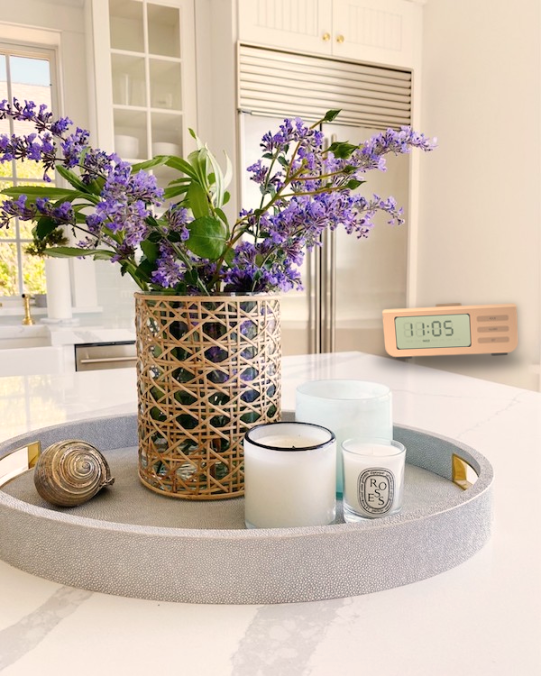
11:05
